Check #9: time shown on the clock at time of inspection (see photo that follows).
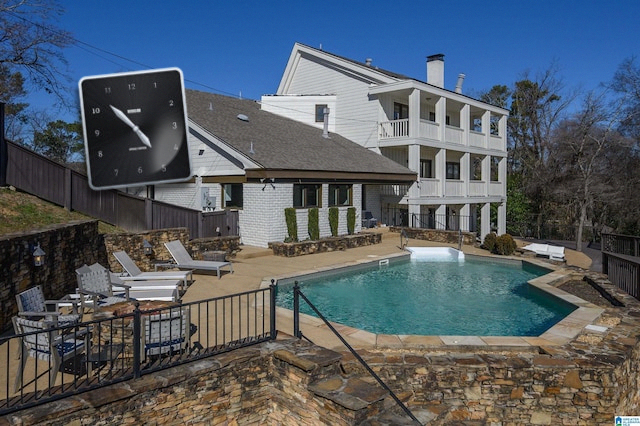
4:53
